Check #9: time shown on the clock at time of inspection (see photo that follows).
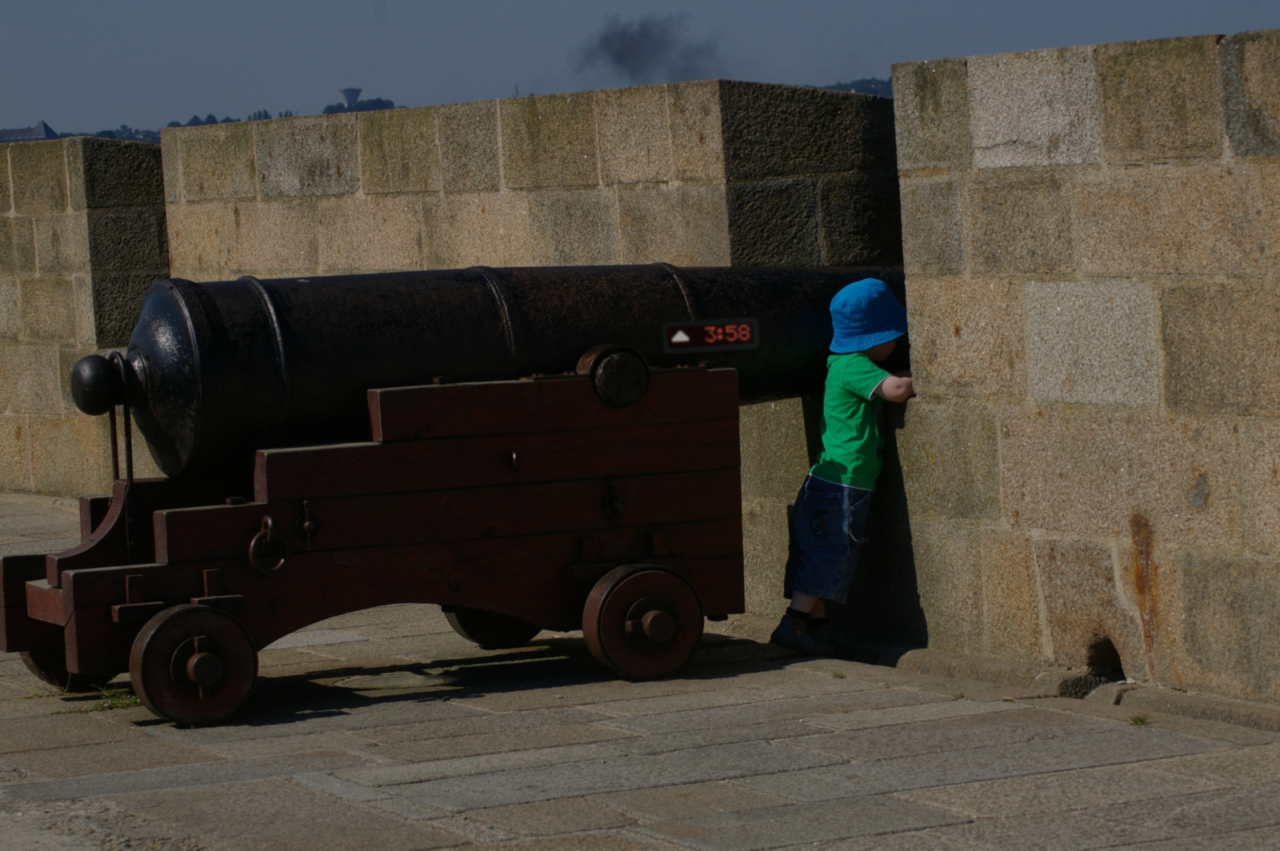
3:58
